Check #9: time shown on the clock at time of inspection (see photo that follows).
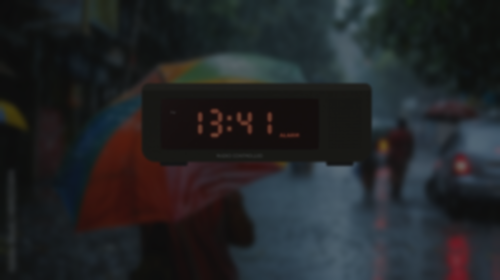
13:41
